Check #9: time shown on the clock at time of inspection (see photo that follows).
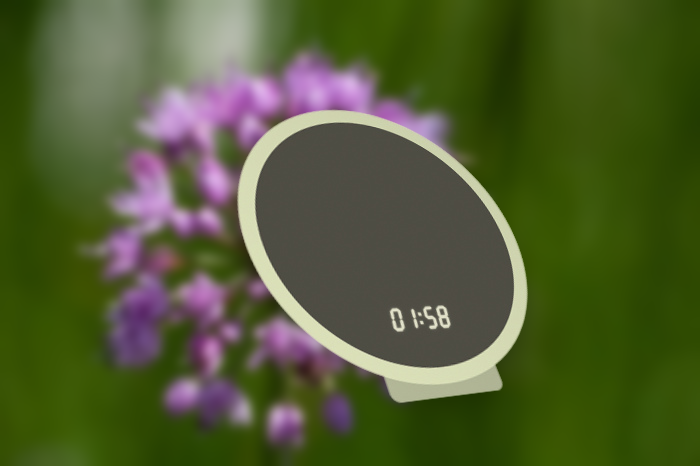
1:58
